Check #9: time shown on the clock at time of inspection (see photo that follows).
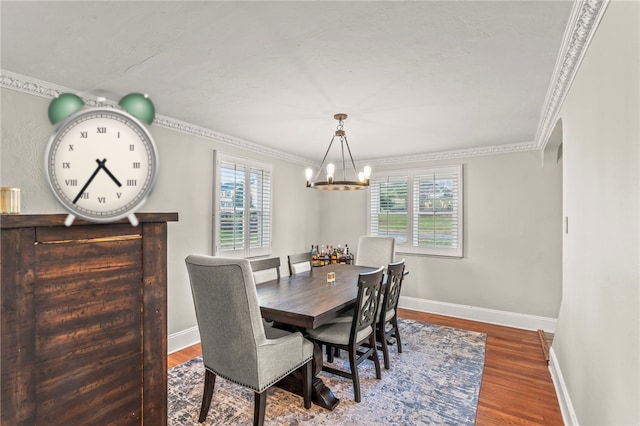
4:36
